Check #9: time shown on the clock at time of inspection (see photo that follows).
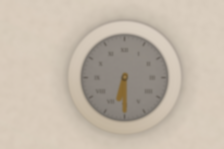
6:30
